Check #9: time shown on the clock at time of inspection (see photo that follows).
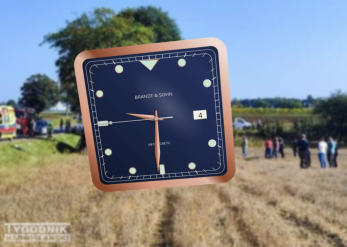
9:30:45
